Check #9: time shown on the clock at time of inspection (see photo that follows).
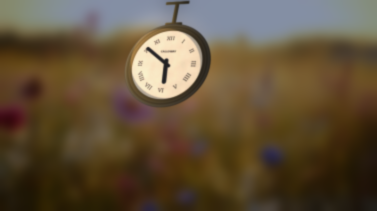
5:51
